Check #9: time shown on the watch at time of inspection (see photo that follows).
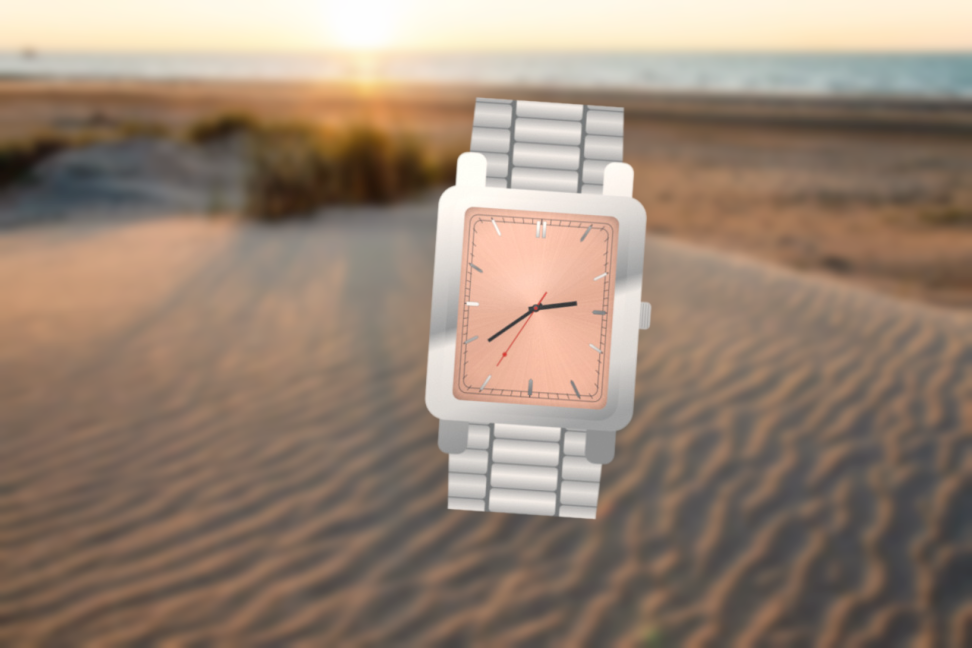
2:38:35
